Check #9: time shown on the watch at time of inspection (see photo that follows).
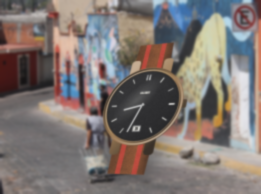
8:33
